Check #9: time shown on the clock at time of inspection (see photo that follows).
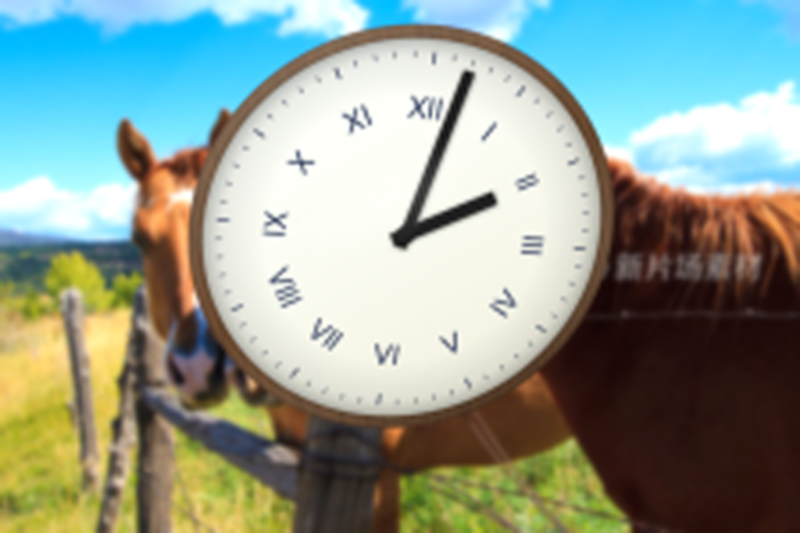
2:02
